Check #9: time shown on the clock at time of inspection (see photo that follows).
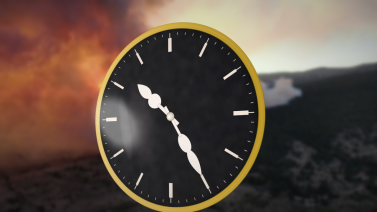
10:25
